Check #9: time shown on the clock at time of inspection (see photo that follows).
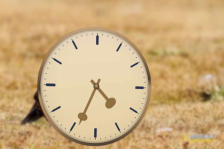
4:34
